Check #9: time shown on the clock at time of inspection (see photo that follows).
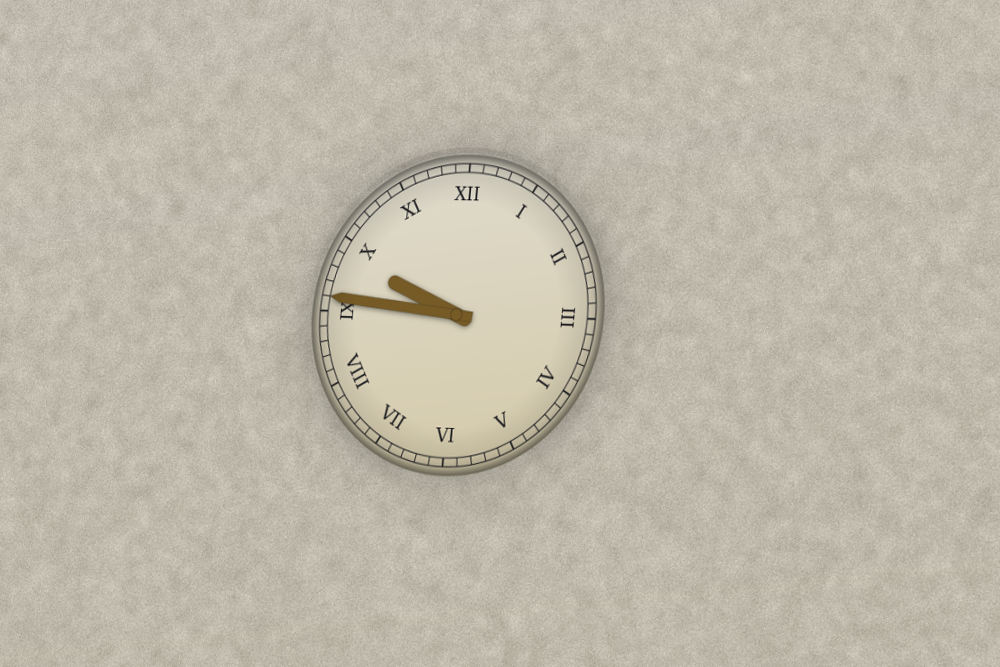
9:46
